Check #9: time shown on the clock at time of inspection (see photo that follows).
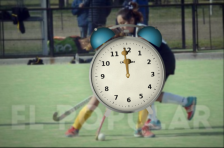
11:59
